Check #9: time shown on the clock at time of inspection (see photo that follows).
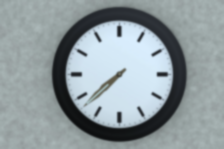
7:38
